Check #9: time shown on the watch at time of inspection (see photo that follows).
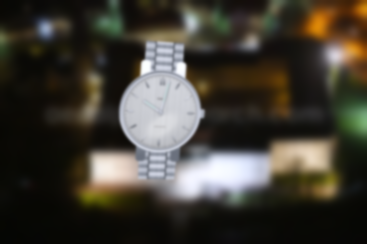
10:02
